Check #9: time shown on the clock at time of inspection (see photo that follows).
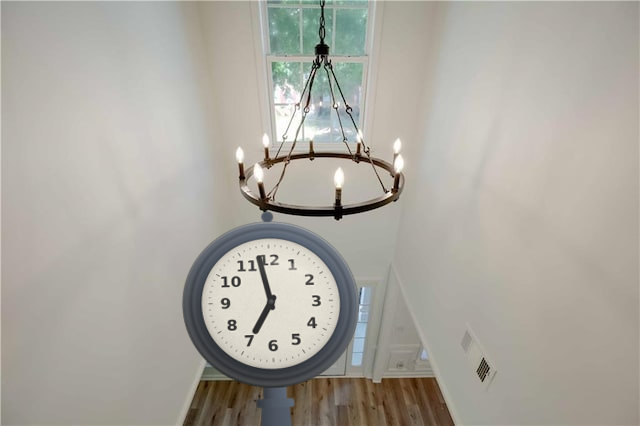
6:58
